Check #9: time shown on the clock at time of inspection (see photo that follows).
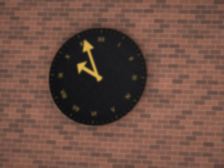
9:56
